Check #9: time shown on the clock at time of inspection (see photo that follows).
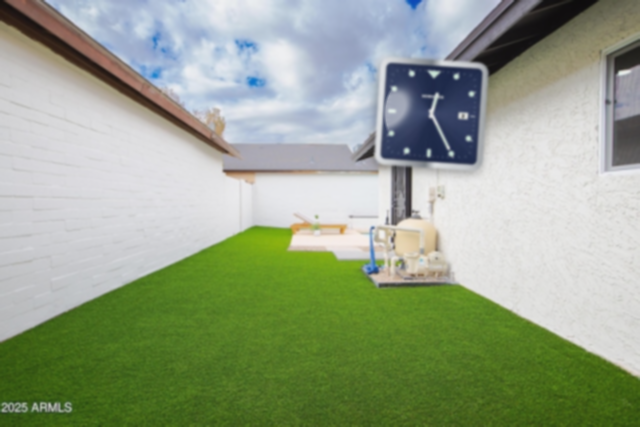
12:25
